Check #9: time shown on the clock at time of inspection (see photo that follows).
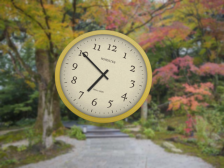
6:50
